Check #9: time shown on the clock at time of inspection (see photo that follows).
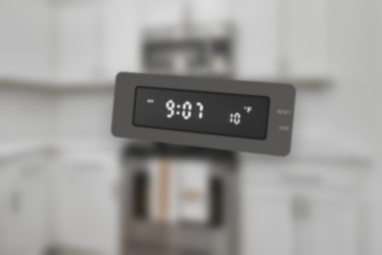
9:07
